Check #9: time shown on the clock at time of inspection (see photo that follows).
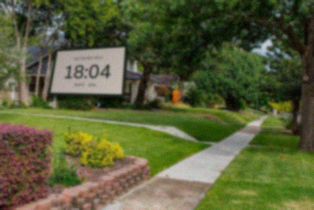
18:04
